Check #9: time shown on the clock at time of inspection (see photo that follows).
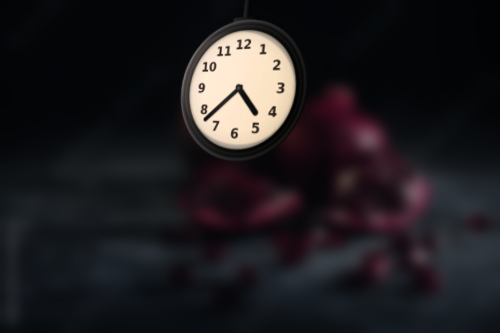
4:38
